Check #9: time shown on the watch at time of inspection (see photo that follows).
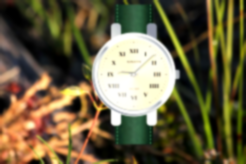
9:08
